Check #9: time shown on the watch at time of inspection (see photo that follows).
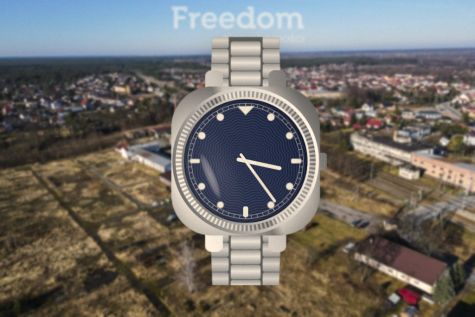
3:24
